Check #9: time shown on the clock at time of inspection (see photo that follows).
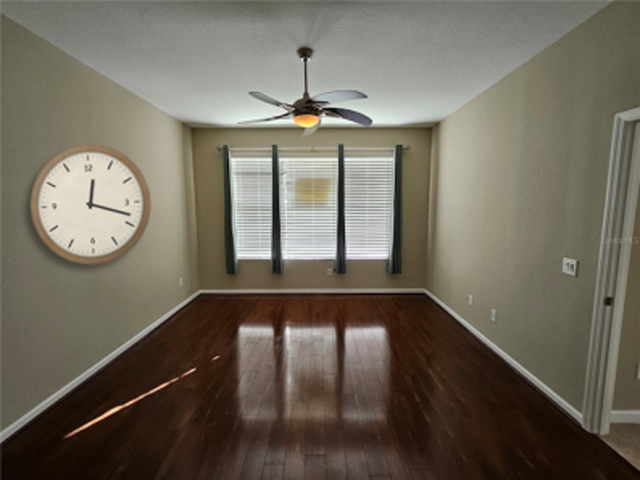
12:18
